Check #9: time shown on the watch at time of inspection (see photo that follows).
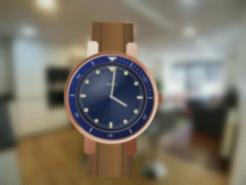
4:01
